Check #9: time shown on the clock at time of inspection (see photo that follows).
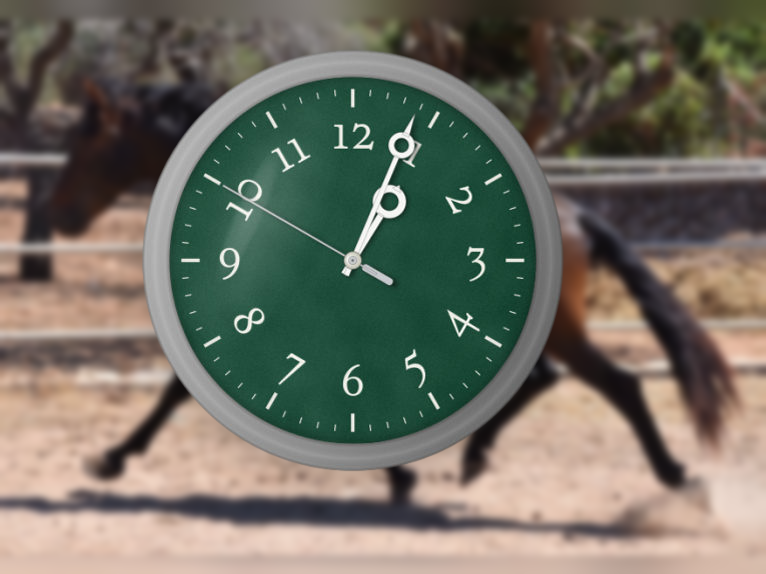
1:03:50
